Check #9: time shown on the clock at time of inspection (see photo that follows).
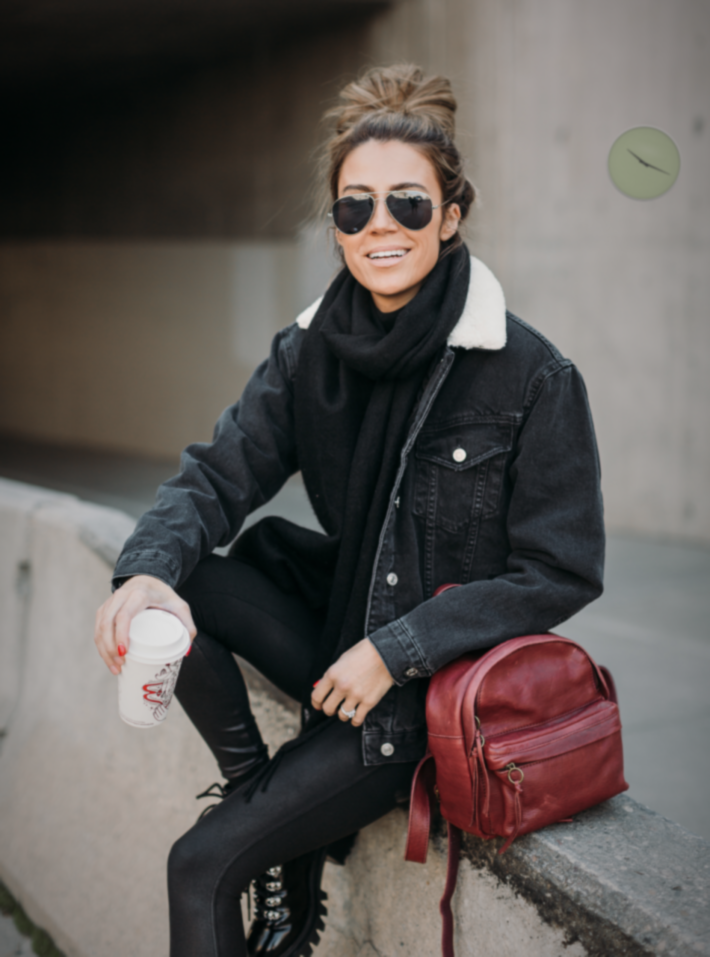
10:19
